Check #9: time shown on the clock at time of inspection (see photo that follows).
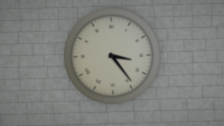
3:24
